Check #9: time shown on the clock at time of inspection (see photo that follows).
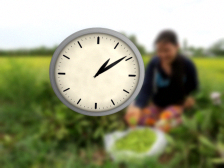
1:09
